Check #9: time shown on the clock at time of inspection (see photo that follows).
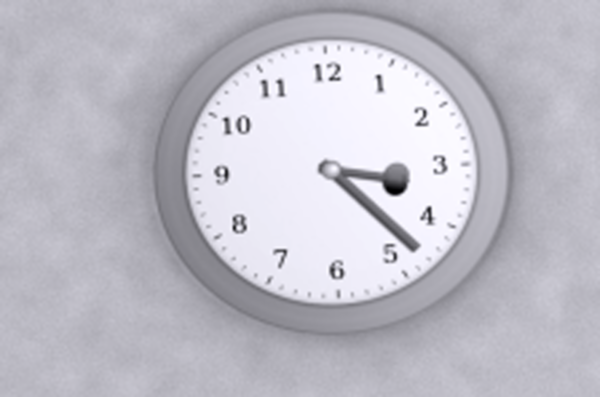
3:23
